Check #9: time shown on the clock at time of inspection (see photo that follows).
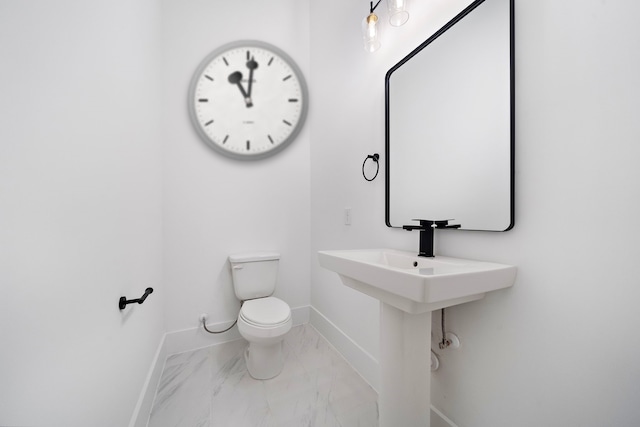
11:01
